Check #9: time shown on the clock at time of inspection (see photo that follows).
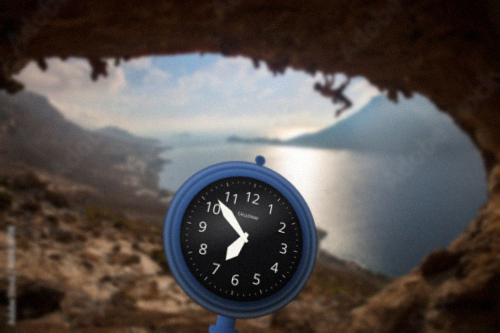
6:52
